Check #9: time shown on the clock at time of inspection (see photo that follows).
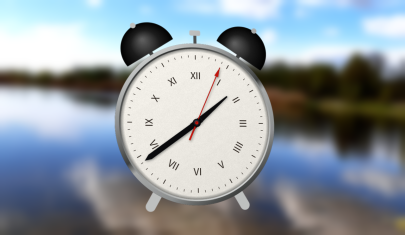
1:39:04
